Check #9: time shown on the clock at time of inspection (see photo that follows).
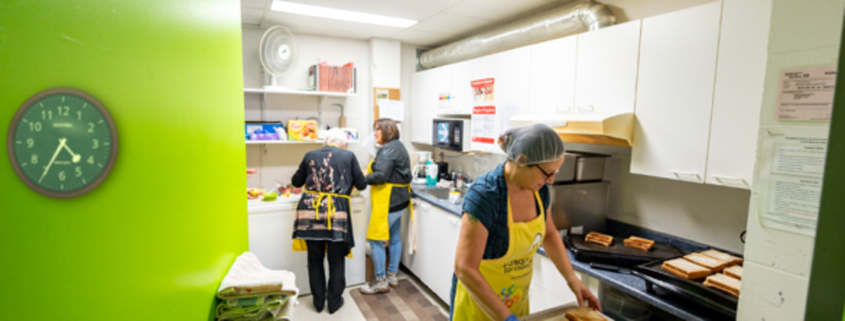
4:35
